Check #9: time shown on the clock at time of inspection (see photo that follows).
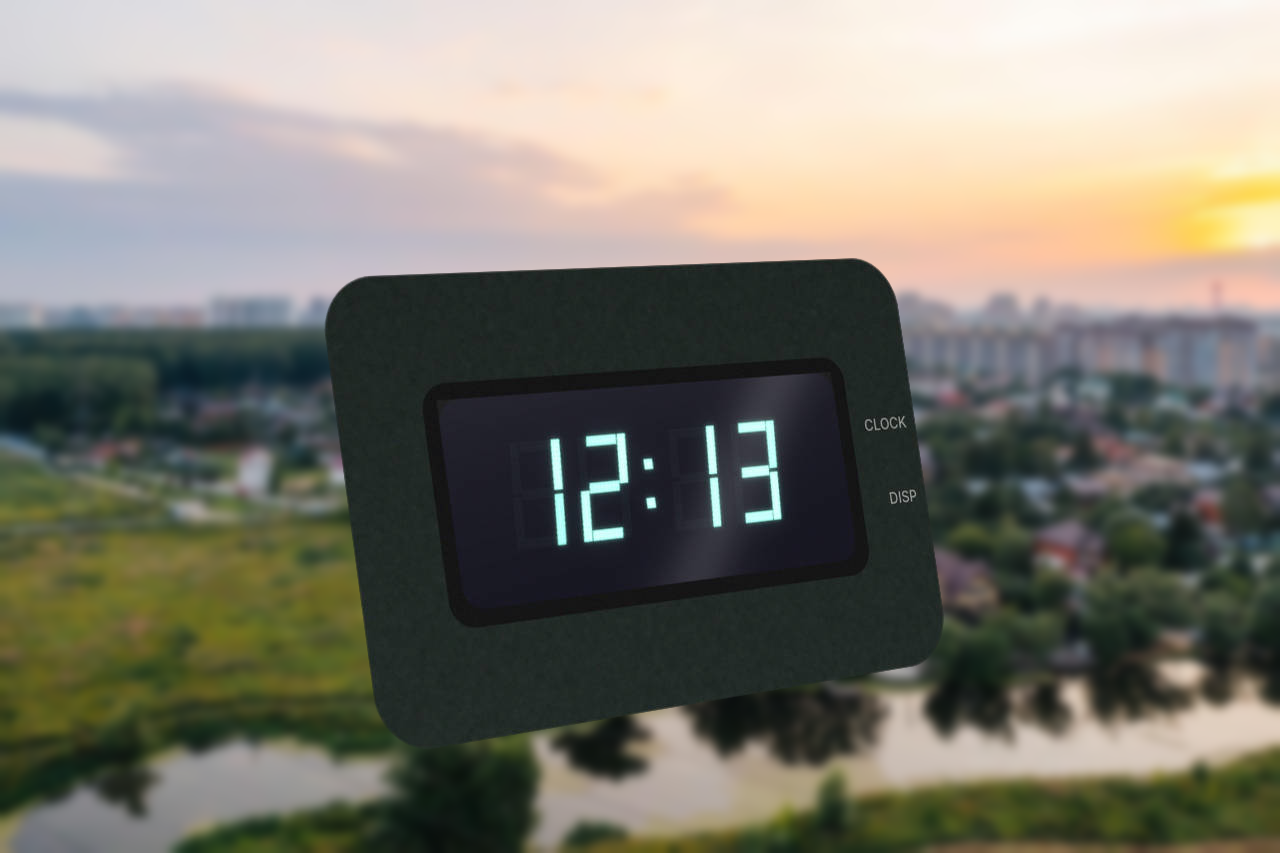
12:13
